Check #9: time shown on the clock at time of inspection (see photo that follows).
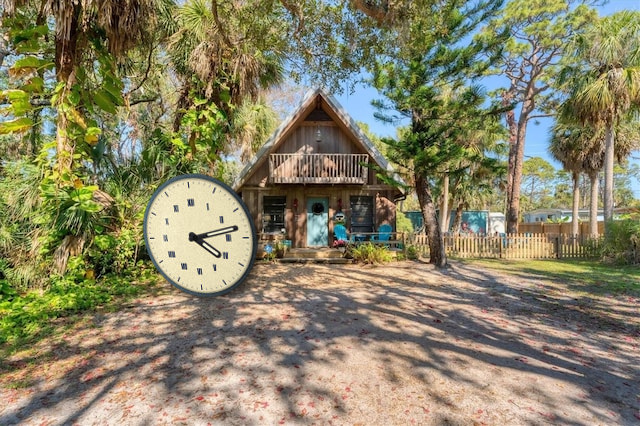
4:13
